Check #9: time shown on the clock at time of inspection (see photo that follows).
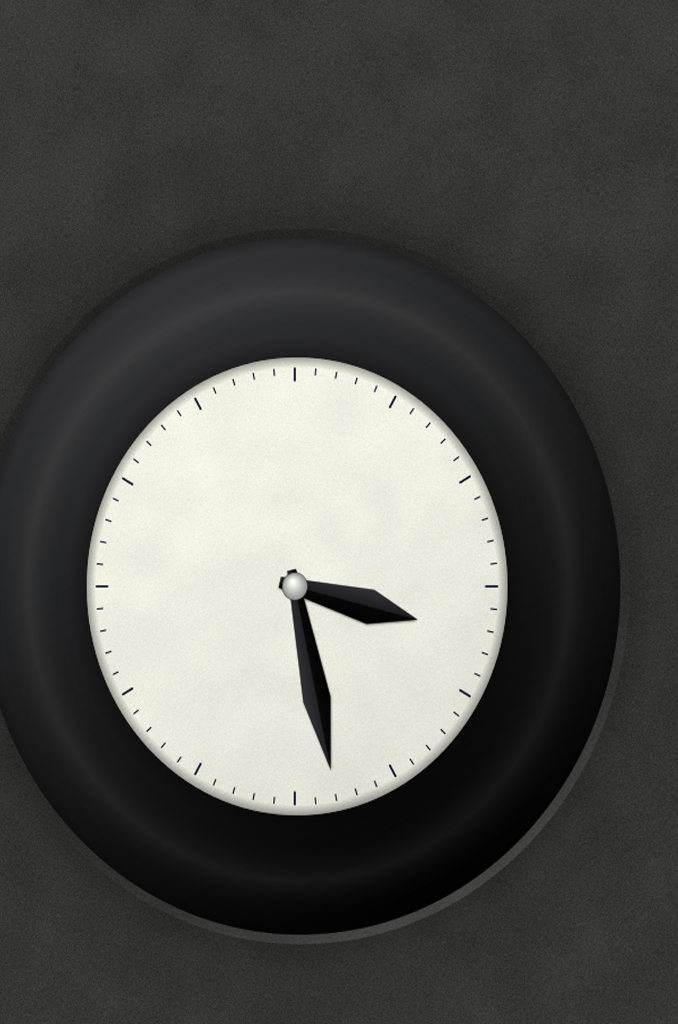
3:28
